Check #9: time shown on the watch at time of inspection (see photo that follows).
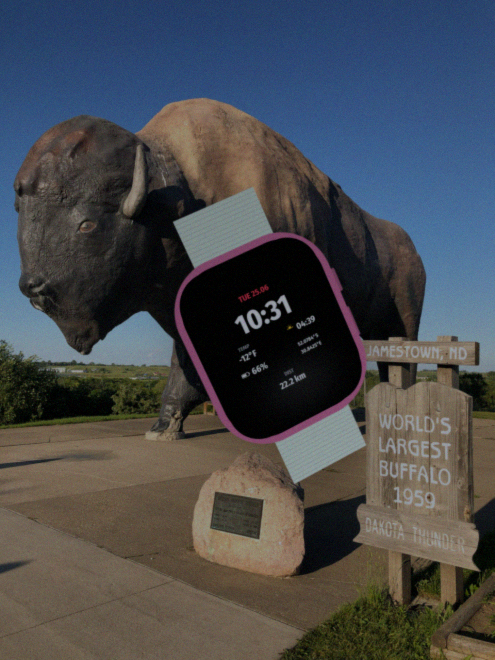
10:31
